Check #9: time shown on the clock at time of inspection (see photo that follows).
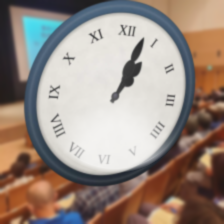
1:03
